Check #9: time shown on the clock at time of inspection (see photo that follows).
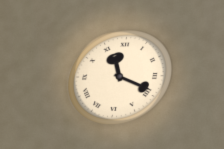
11:19
